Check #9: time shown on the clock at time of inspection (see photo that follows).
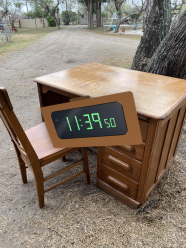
11:39:50
